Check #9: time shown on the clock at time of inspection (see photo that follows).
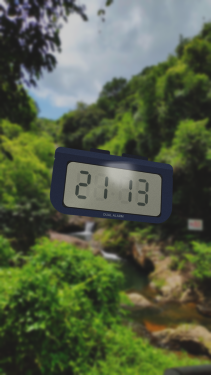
21:13
